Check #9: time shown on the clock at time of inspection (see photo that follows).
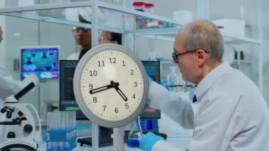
4:43
